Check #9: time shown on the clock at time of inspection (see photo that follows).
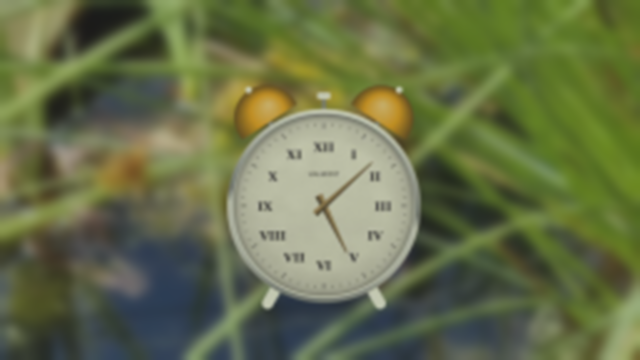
5:08
